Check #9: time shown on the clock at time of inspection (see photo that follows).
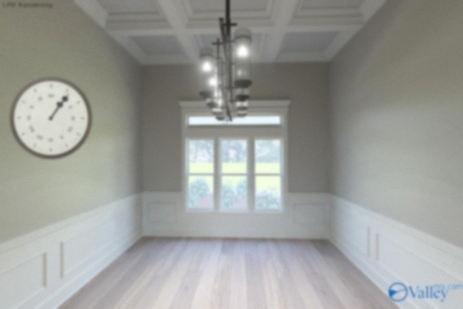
1:06
